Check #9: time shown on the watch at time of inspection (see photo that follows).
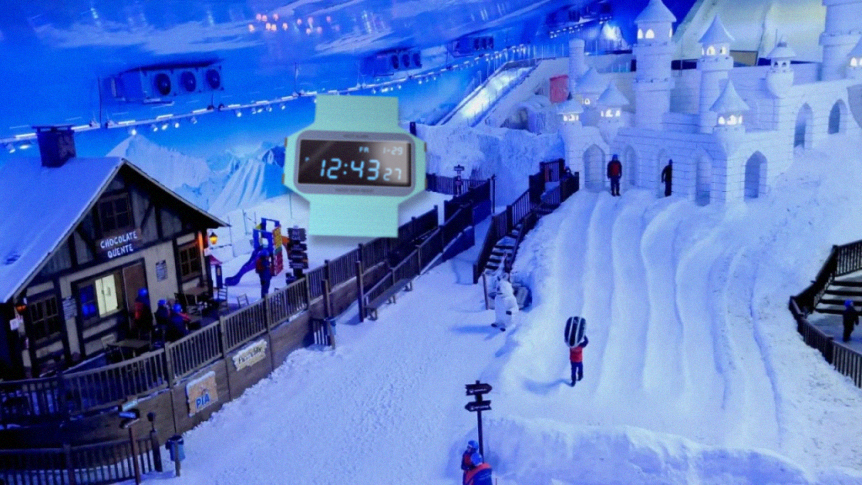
12:43:27
